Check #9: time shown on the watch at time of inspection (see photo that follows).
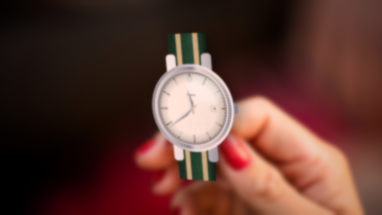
11:39
